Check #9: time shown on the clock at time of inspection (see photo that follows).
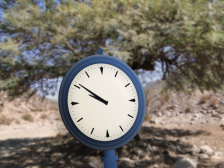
9:51
